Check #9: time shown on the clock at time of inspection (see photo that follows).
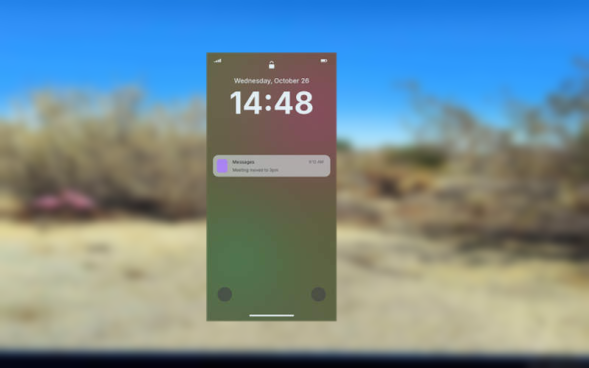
14:48
